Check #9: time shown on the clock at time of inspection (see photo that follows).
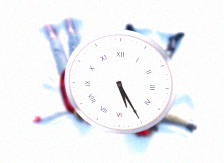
5:25
